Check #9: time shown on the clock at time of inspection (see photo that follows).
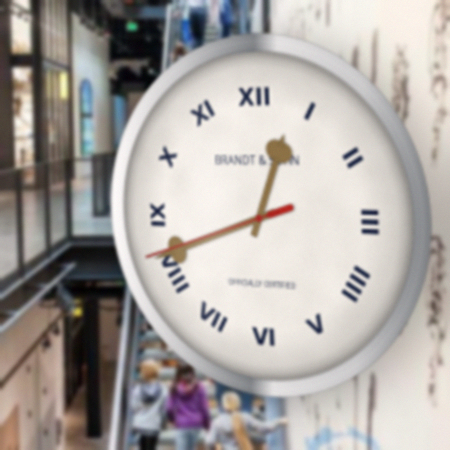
12:41:42
